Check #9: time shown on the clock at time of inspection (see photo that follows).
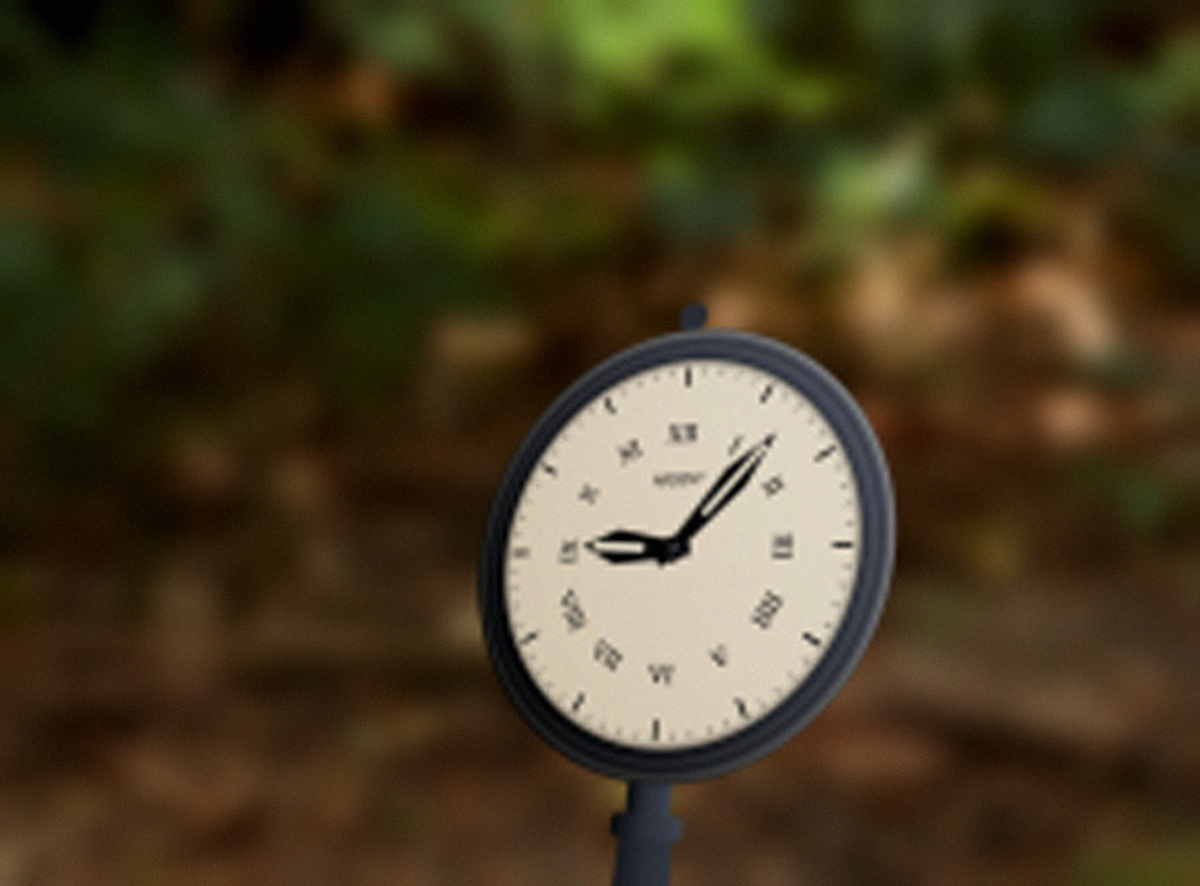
9:07
